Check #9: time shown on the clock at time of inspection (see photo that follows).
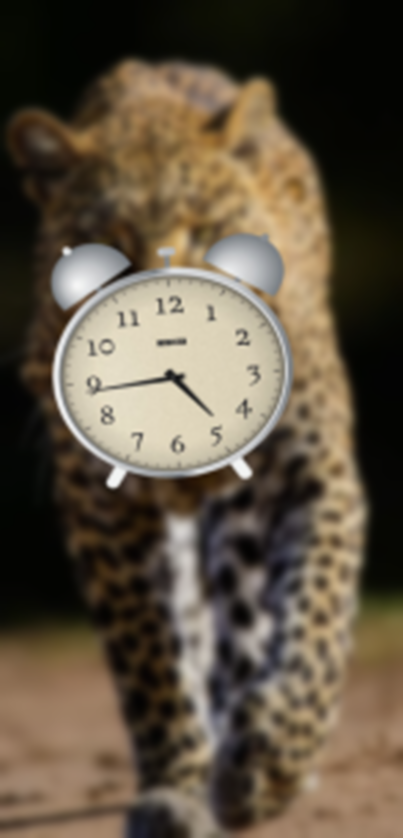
4:44
